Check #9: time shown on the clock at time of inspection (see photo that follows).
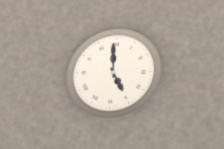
4:59
